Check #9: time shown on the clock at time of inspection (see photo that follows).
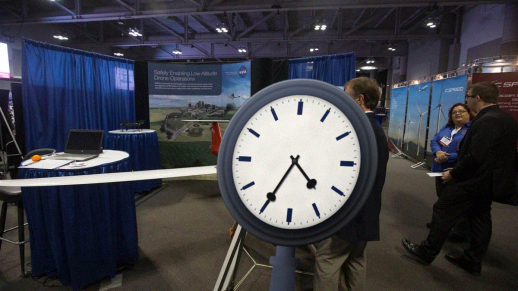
4:35
